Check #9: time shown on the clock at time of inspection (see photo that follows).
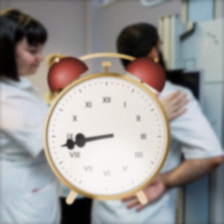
8:43
